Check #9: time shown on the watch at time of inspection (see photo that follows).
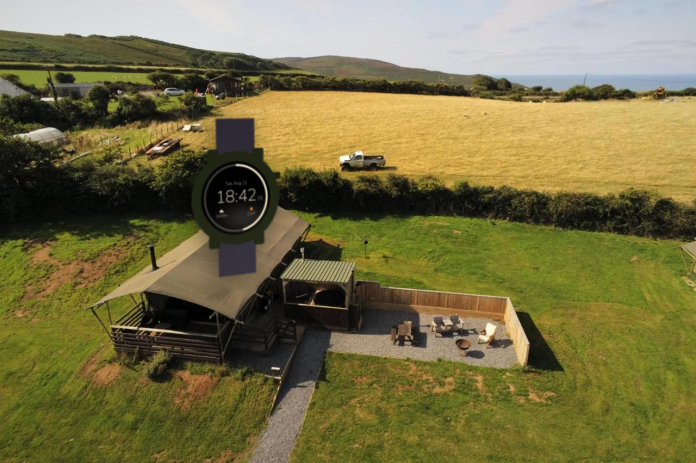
18:42
